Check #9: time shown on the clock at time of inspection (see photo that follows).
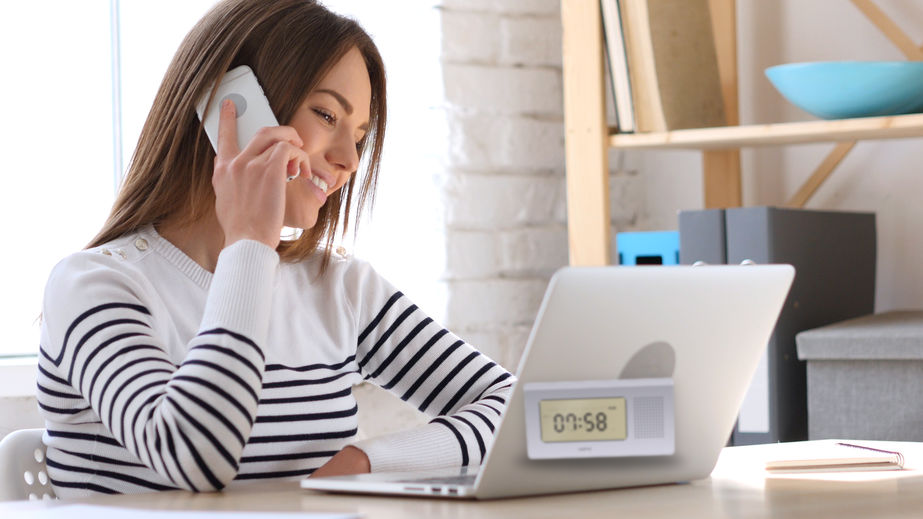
7:58
